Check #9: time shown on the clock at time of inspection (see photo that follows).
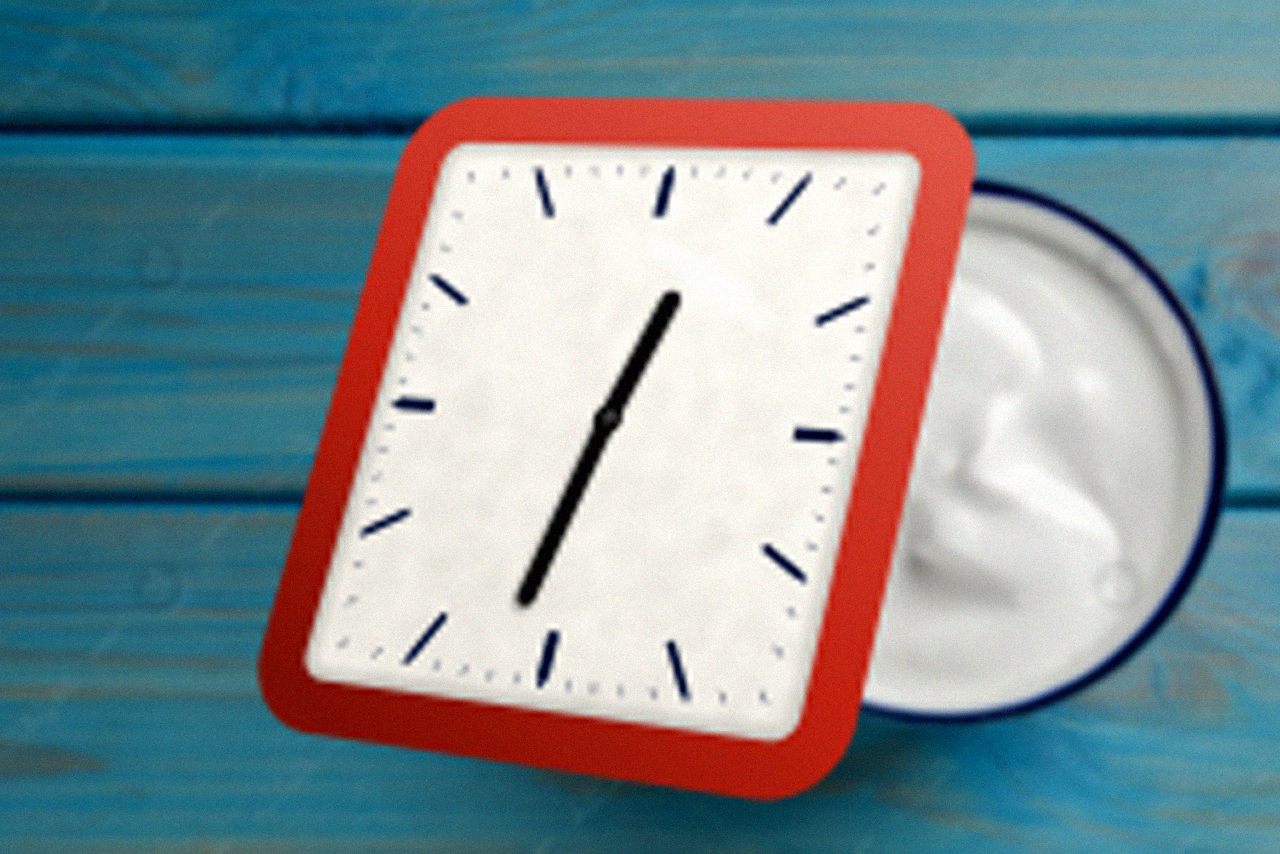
12:32
